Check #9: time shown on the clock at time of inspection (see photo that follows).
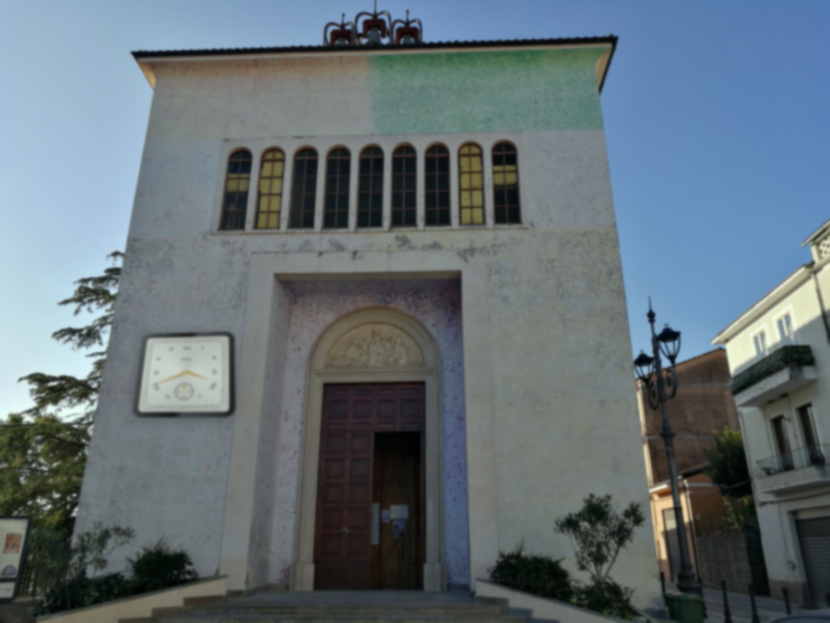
3:41
